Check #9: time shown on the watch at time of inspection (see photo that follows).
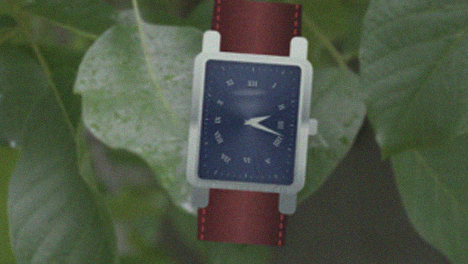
2:18
